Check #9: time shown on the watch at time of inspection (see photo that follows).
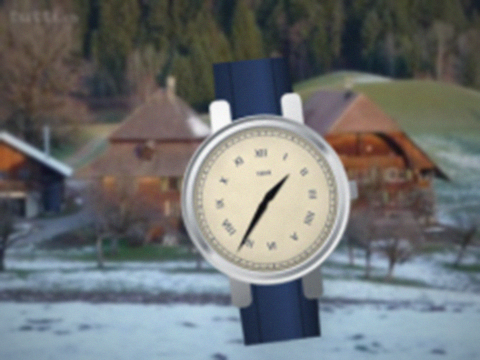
1:36
